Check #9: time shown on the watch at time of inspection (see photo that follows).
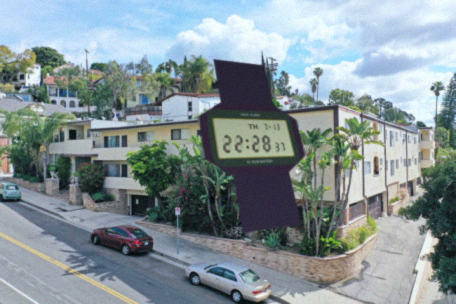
22:28:37
